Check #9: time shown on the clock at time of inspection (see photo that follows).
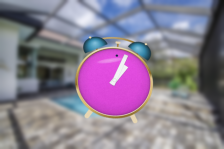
1:03
